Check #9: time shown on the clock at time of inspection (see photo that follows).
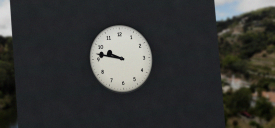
9:47
